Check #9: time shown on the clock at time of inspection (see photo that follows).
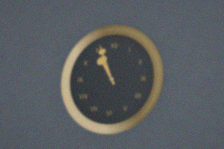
10:56
